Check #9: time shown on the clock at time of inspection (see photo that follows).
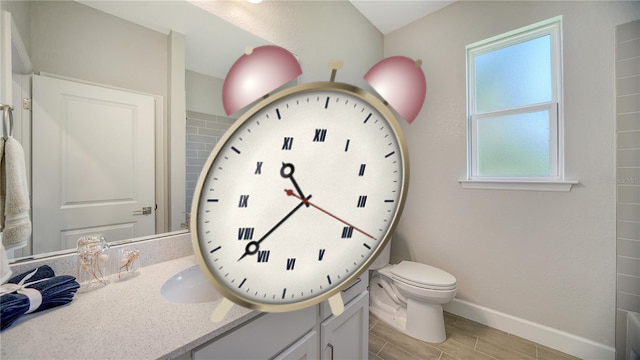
10:37:19
